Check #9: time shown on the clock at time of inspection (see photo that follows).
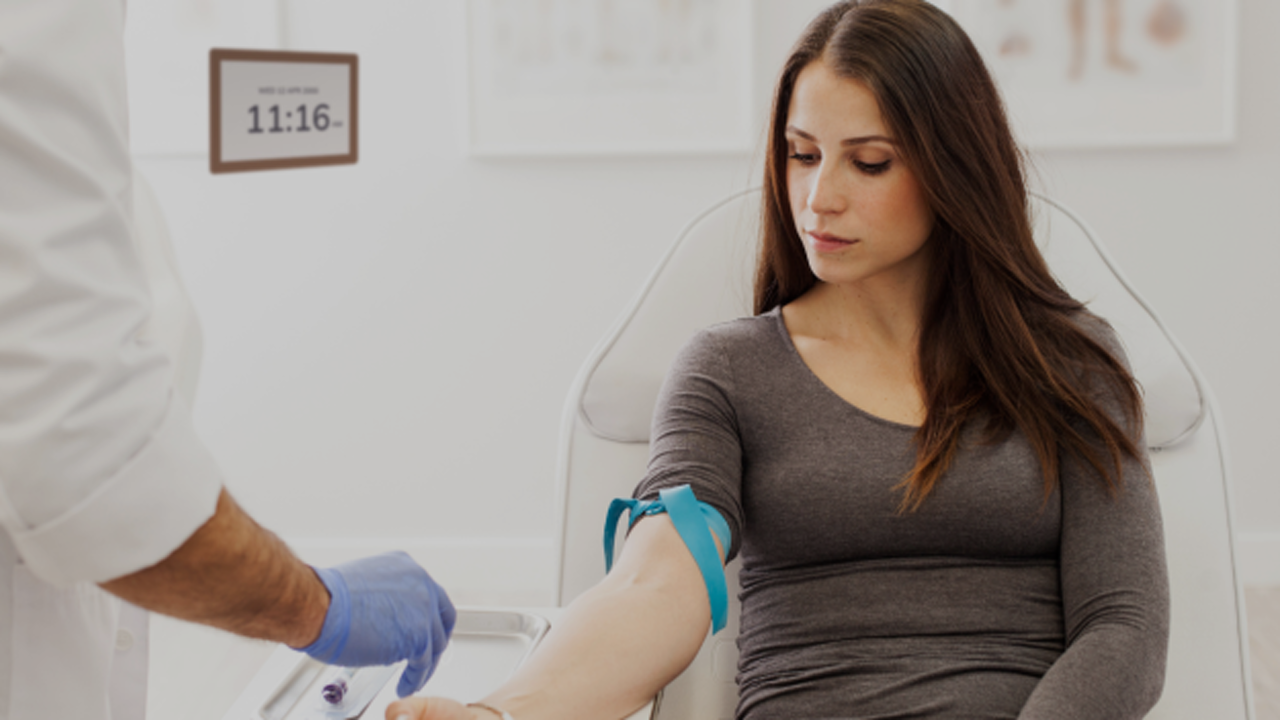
11:16
